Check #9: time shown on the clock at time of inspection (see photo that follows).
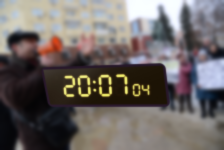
20:07:04
